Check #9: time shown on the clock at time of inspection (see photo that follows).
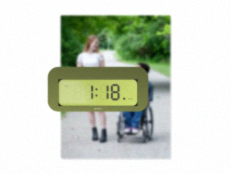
1:18
